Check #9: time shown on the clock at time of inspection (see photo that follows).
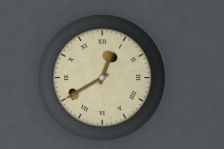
12:40
